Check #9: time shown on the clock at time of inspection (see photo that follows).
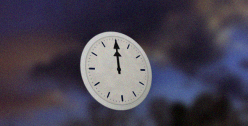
12:00
